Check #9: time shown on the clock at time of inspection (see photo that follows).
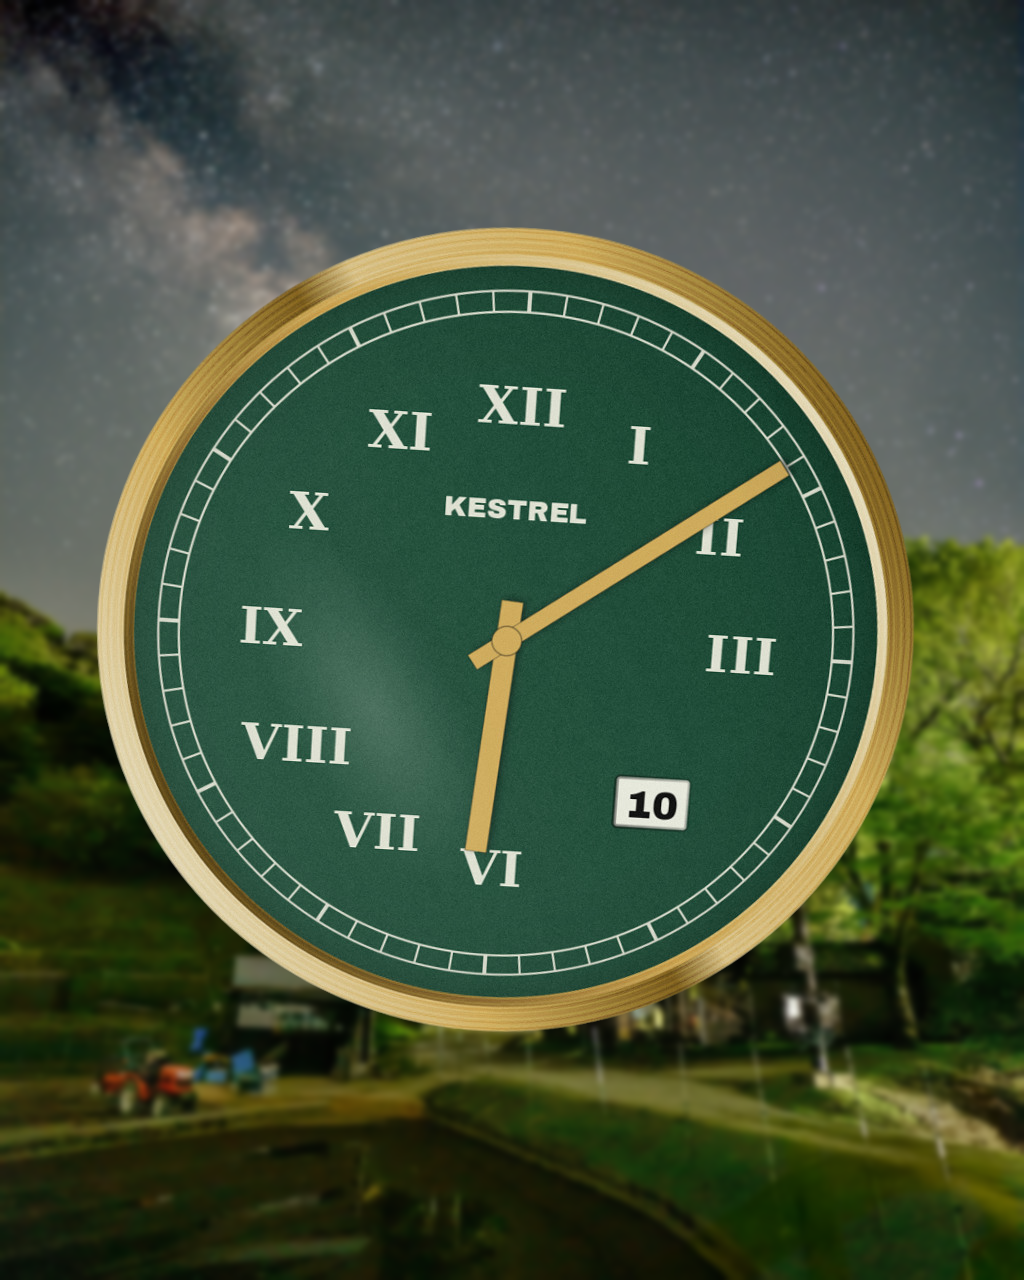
6:09
